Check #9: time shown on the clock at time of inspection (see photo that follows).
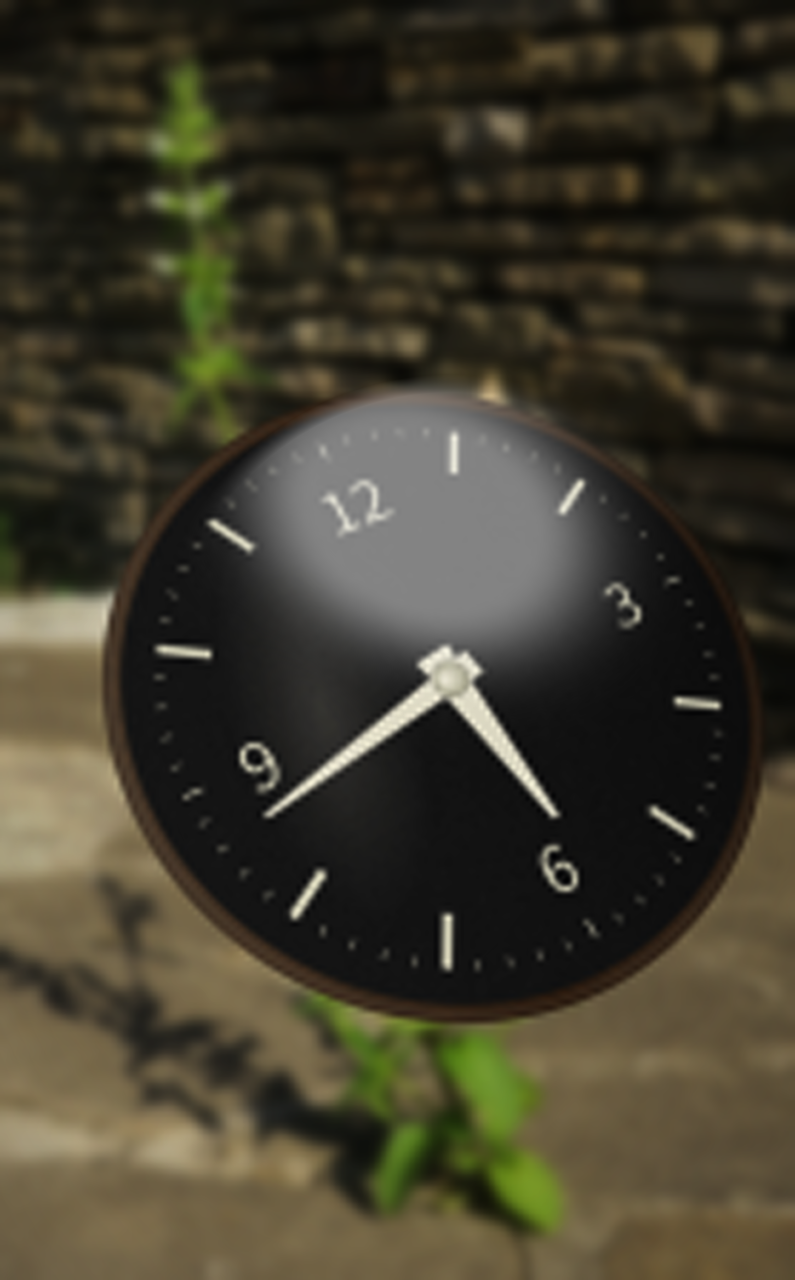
5:43
